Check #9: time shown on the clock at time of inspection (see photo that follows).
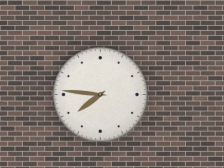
7:46
